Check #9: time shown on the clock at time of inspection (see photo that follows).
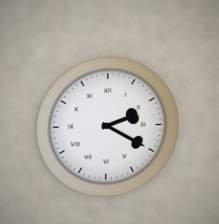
2:20
